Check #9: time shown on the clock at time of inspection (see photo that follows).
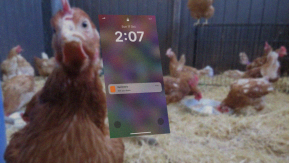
2:07
